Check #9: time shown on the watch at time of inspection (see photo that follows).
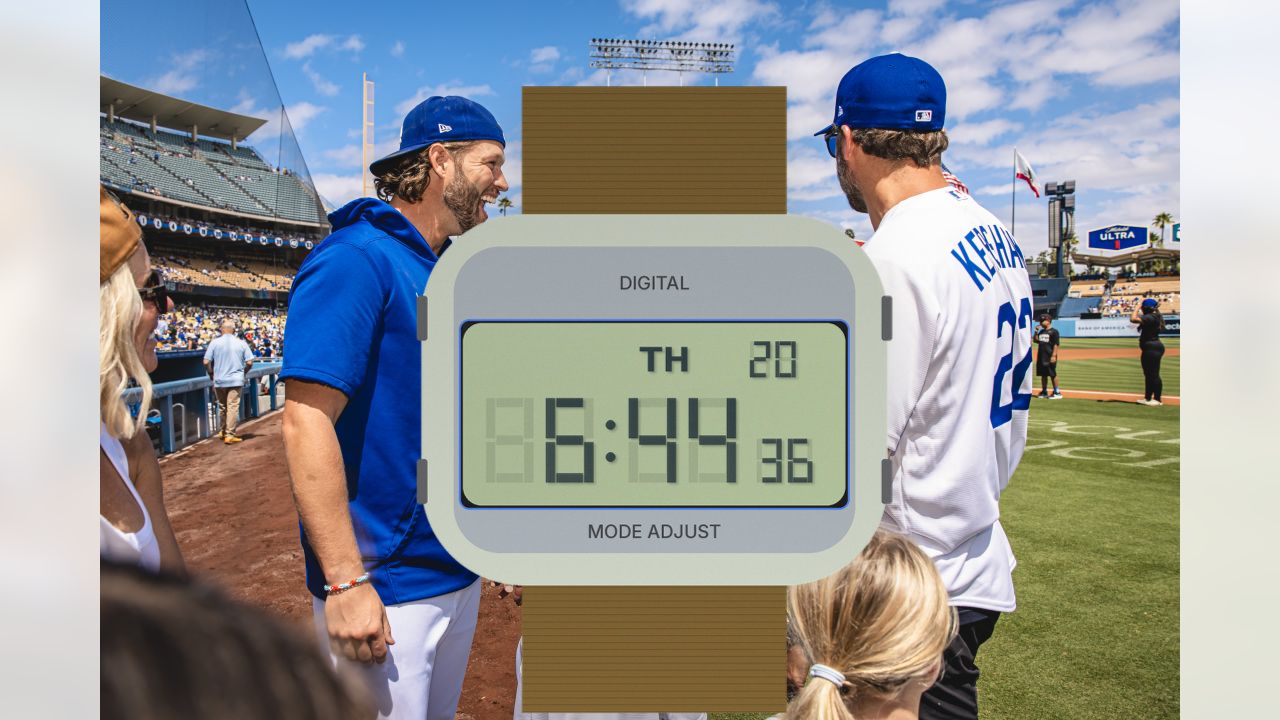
6:44:36
